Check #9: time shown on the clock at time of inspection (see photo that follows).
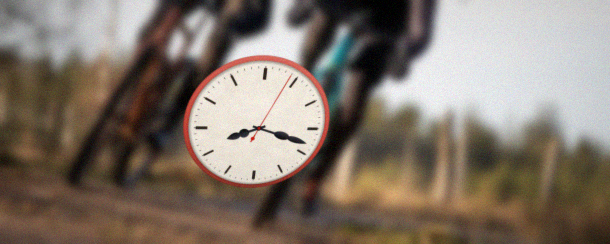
8:18:04
